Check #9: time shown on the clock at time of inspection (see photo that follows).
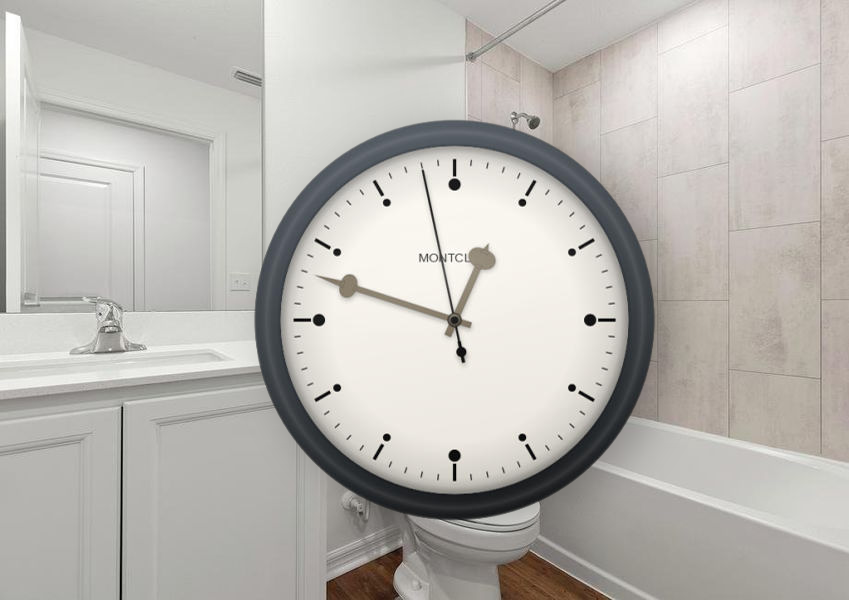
12:47:58
